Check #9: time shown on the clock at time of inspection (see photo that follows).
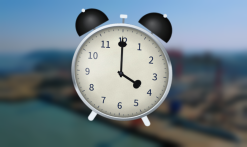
4:00
